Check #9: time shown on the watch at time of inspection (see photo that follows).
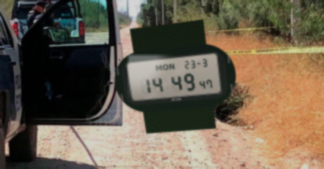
14:49
